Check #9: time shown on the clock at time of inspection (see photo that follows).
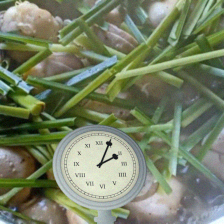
2:04
